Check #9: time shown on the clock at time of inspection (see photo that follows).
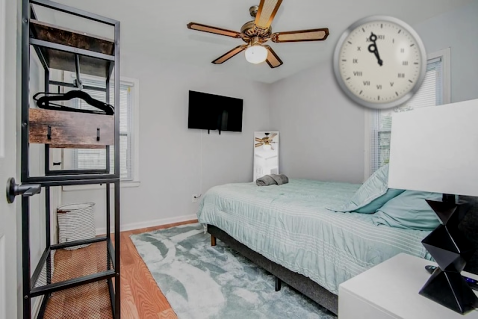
10:57
